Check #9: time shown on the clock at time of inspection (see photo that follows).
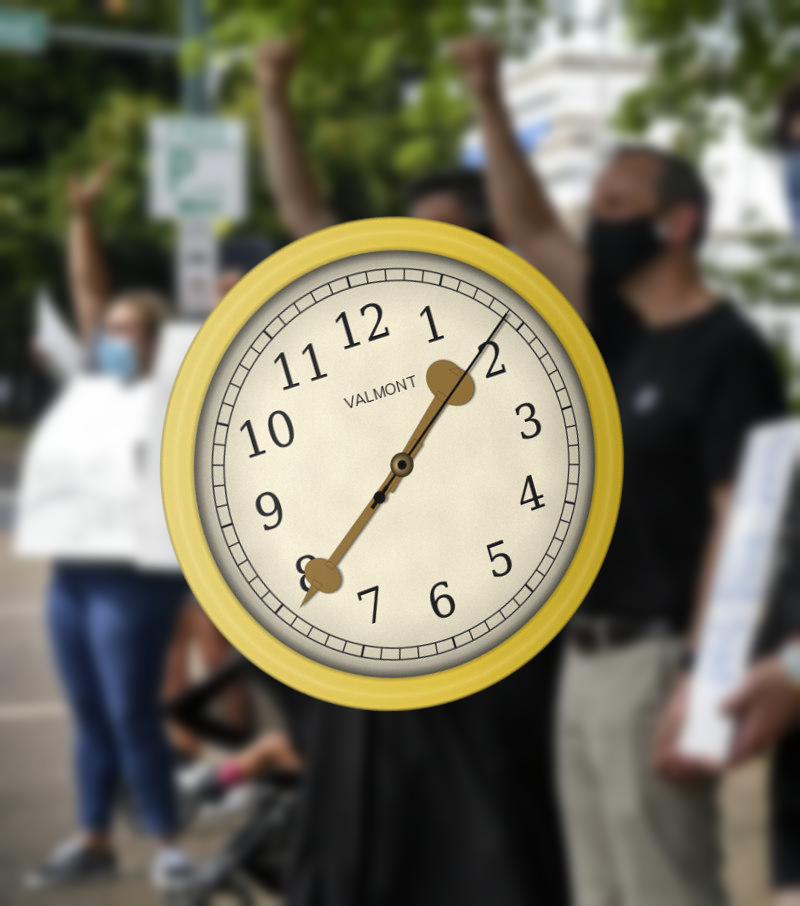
1:39:09
